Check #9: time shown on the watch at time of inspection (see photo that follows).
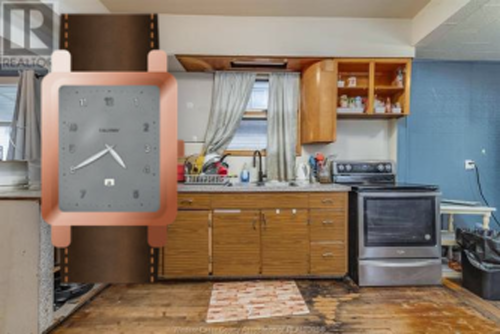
4:40
